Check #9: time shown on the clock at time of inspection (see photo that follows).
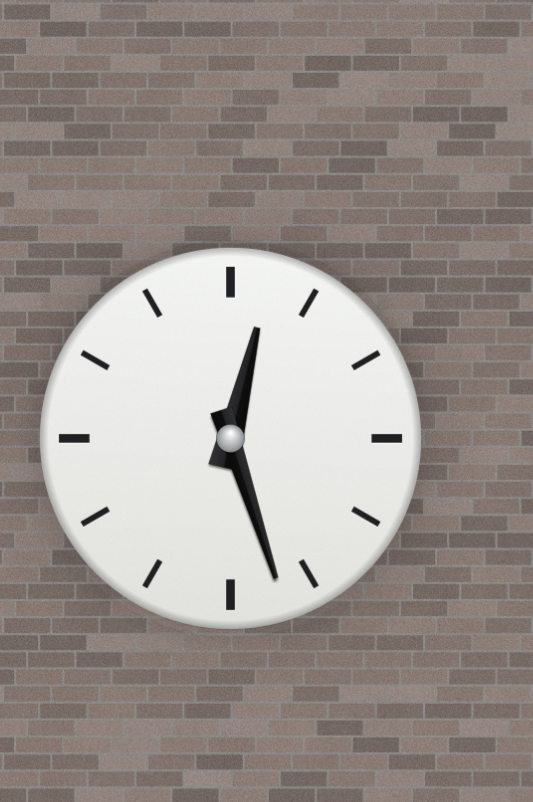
12:27
